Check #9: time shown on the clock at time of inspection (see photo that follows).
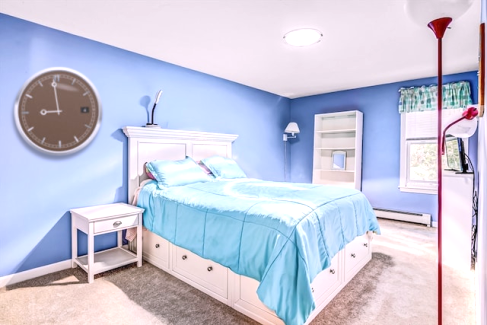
8:59
